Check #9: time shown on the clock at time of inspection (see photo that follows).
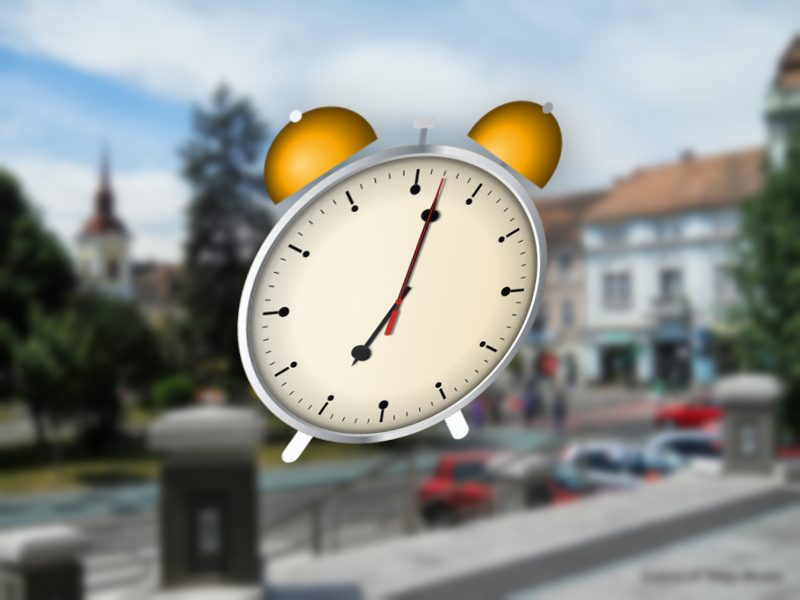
7:02:02
